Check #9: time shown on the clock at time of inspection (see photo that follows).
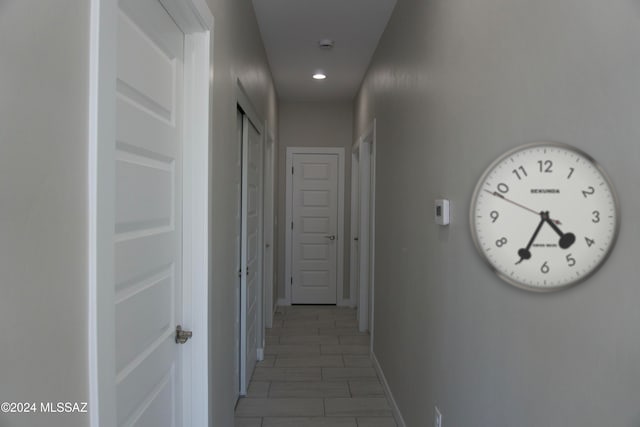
4:34:49
